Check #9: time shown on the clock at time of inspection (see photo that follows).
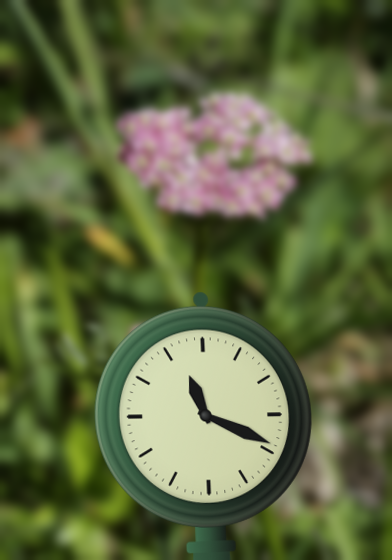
11:19
